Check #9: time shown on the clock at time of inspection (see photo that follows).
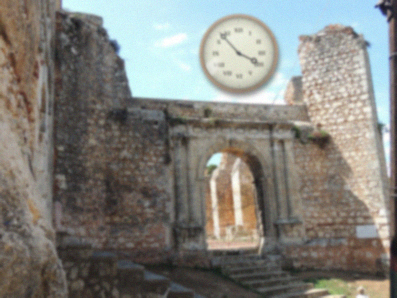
3:53
